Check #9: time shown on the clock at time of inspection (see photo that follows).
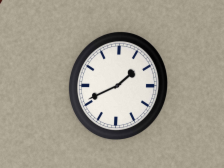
1:41
